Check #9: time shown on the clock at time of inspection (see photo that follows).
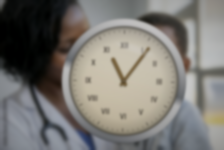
11:06
